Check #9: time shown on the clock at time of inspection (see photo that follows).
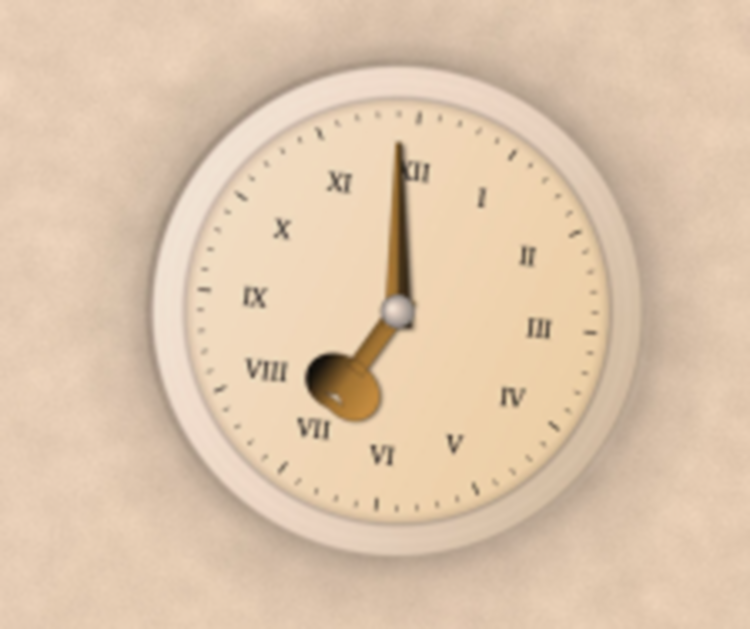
6:59
